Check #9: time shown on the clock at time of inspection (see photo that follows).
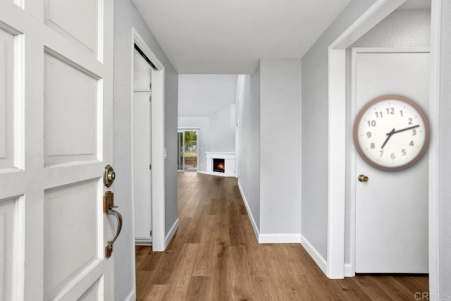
7:13
